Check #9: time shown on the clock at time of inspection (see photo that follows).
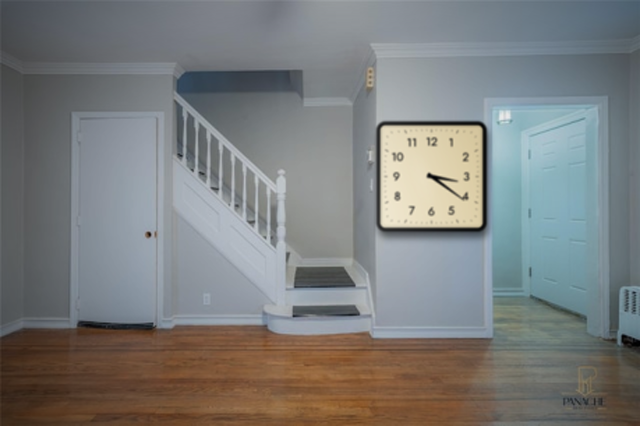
3:21
